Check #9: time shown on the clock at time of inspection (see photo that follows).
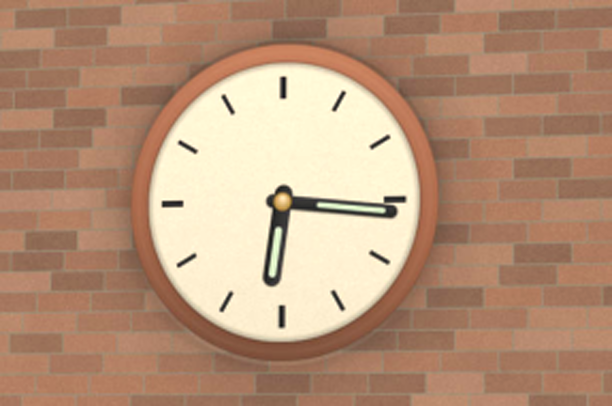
6:16
